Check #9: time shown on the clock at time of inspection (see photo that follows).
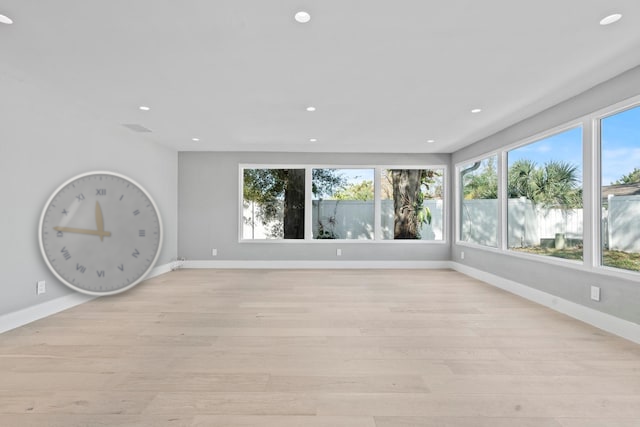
11:46
